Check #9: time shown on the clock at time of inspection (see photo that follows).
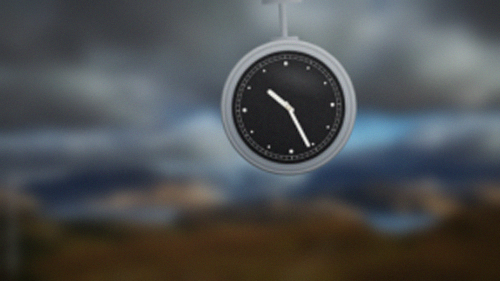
10:26
